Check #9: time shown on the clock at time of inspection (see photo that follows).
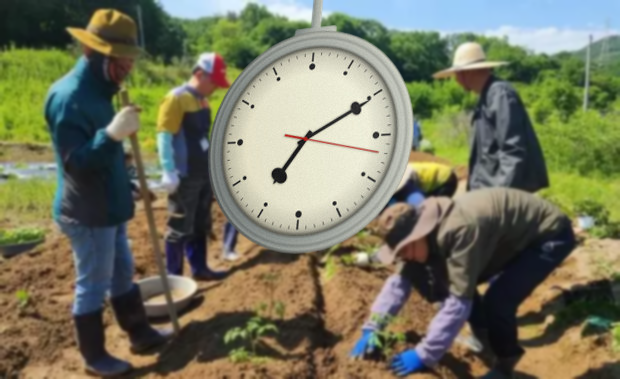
7:10:17
